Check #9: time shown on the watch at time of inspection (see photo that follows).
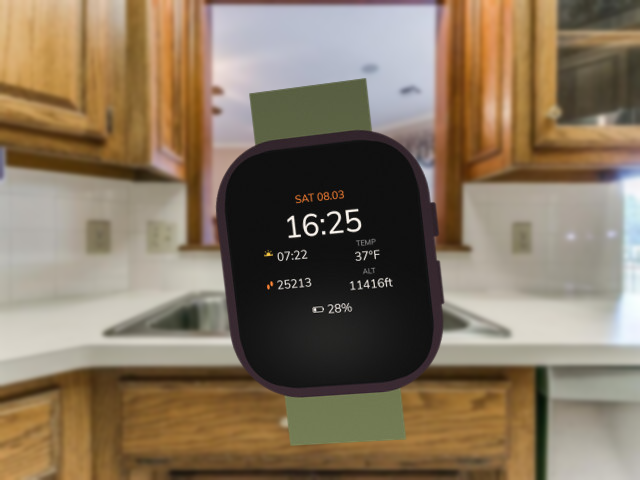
16:25
